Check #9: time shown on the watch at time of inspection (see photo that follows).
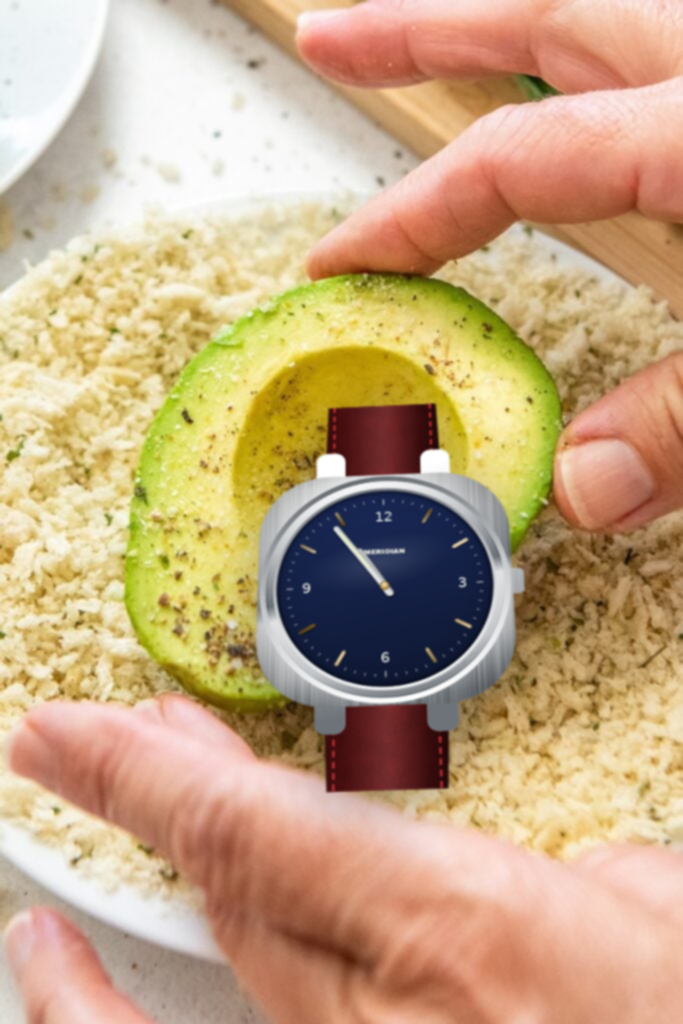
10:54
